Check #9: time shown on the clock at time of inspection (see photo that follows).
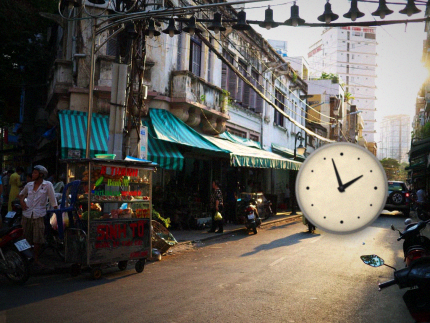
1:57
